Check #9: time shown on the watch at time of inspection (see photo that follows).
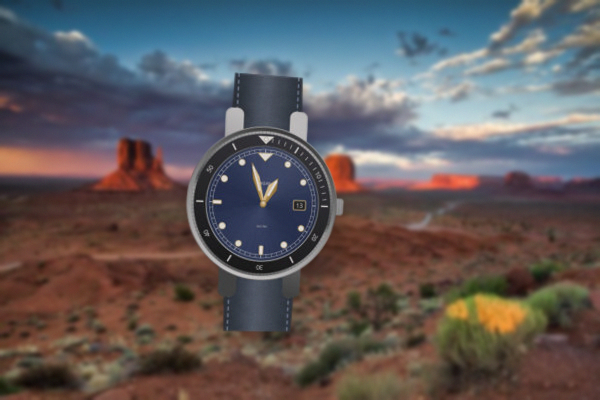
12:57
